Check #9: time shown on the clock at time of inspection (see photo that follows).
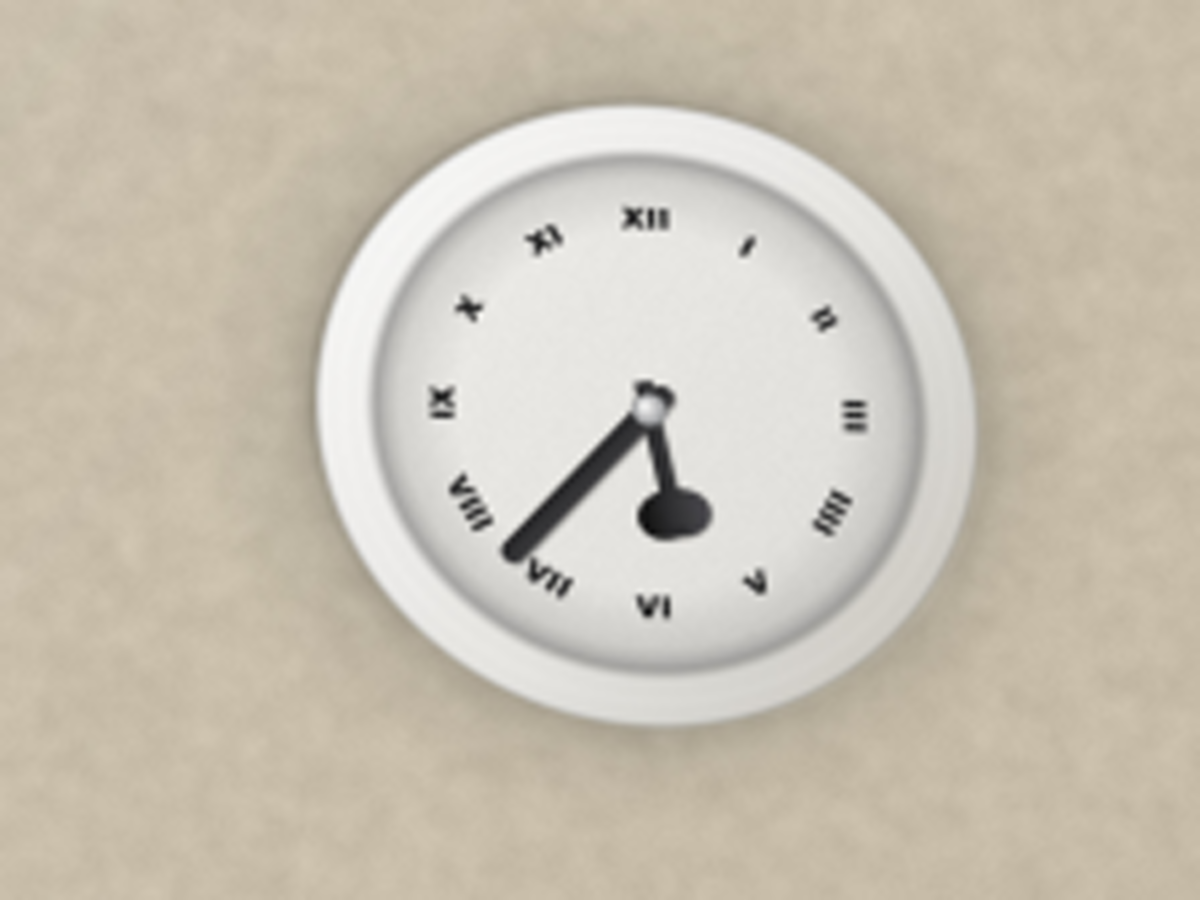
5:37
